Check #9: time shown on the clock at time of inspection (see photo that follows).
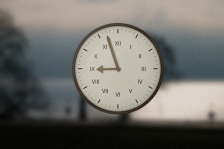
8:57
